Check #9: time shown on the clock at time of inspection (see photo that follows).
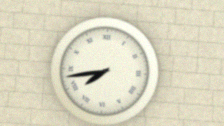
7:43
